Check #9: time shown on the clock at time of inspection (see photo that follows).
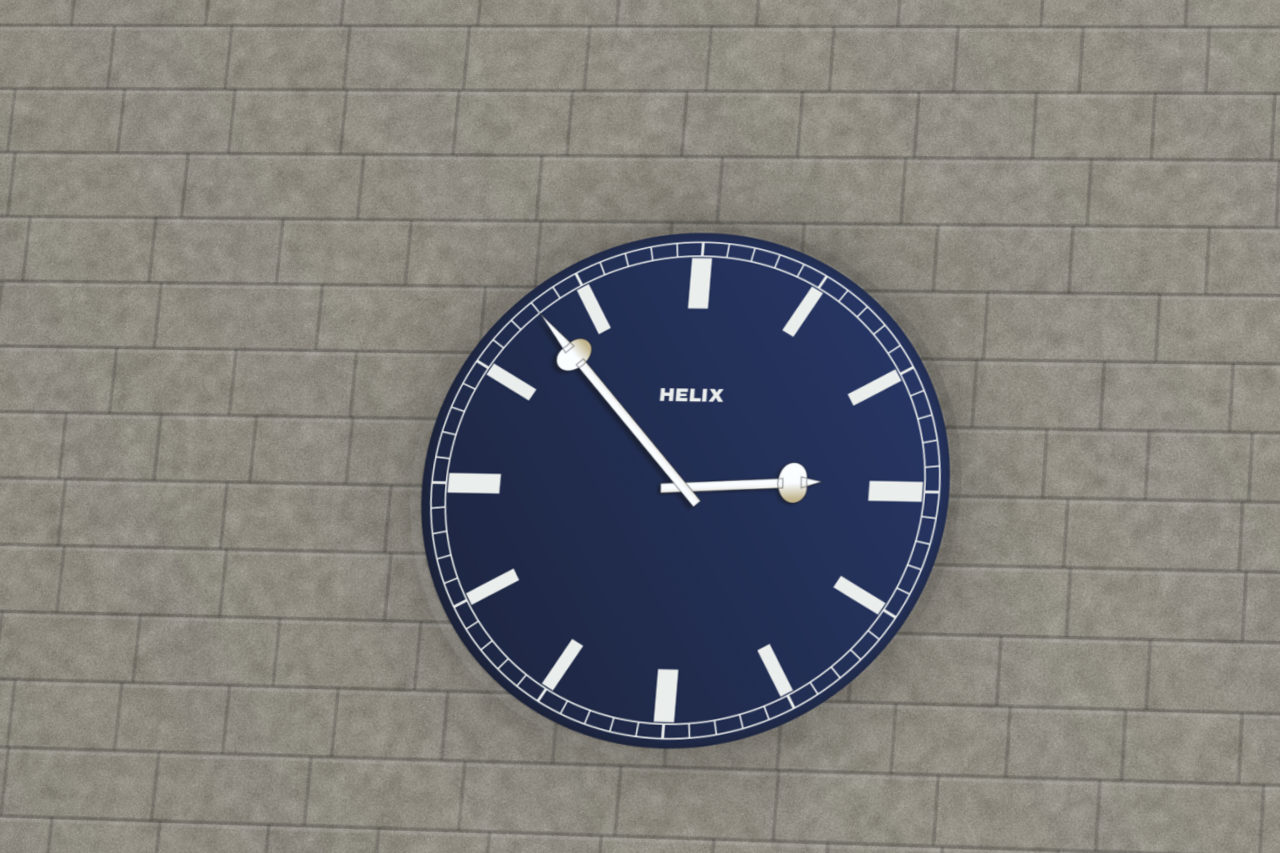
2:53
